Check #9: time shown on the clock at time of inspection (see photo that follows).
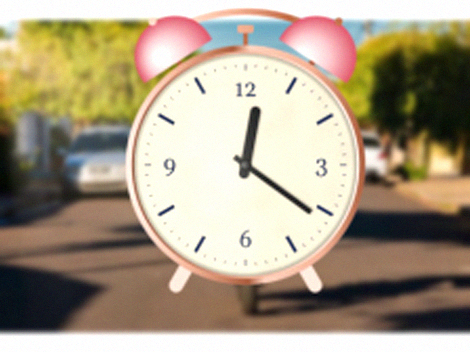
12:21
